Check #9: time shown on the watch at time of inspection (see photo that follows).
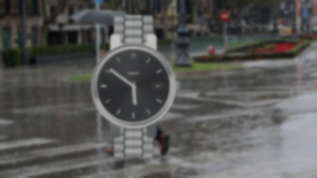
5:51
